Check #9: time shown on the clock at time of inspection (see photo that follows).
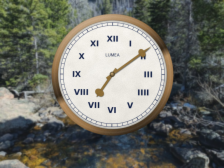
7:09
